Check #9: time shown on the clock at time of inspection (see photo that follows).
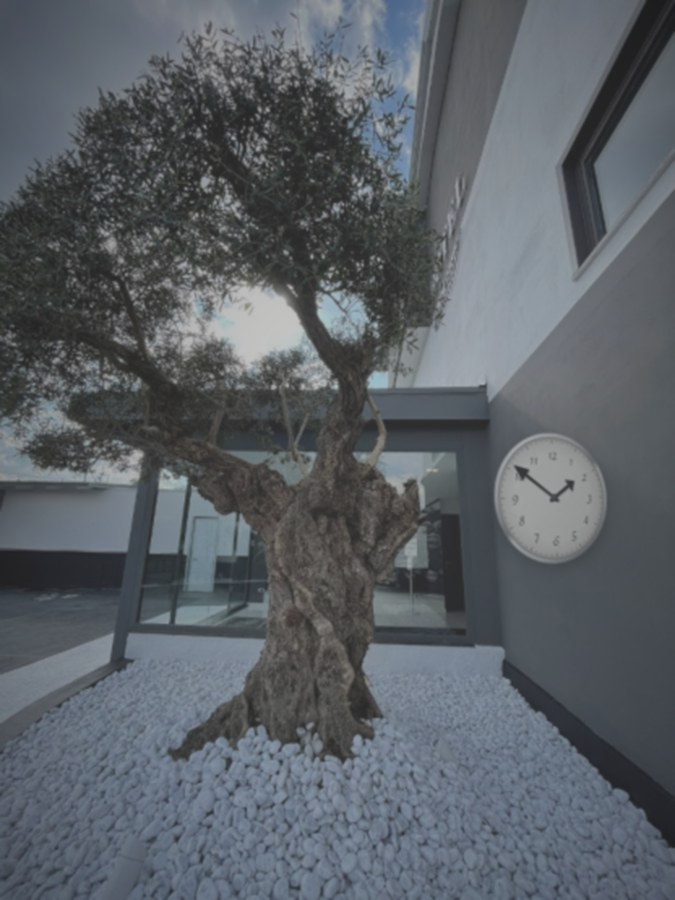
1:51
